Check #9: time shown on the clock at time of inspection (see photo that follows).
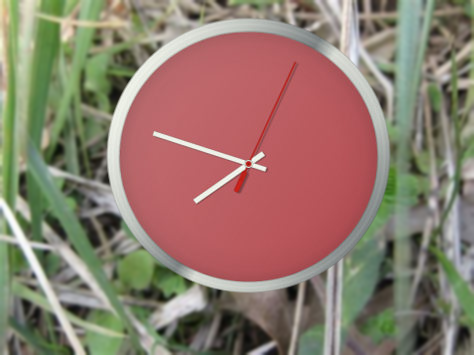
7:48:04
